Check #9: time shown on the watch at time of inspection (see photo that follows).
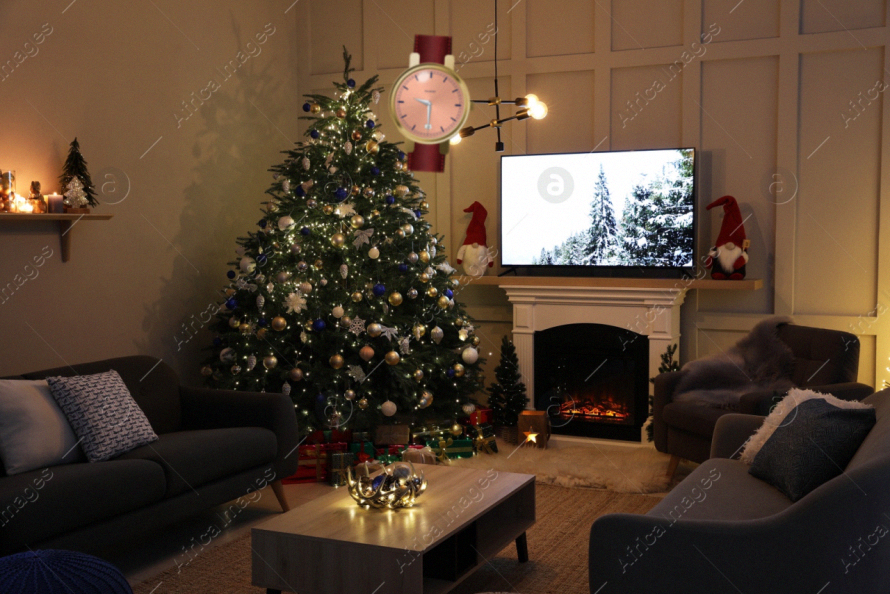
9:30
